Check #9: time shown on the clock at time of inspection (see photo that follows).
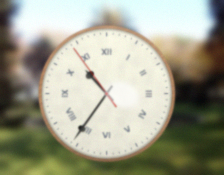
10:35:54
